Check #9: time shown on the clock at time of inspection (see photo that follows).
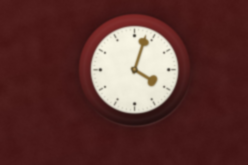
4:03
